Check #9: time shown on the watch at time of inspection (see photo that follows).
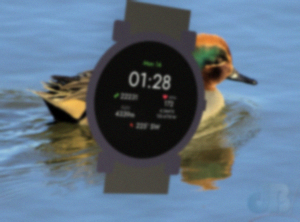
1:28
